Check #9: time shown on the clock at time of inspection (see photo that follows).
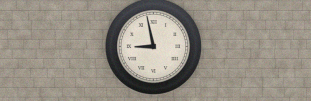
8:58
